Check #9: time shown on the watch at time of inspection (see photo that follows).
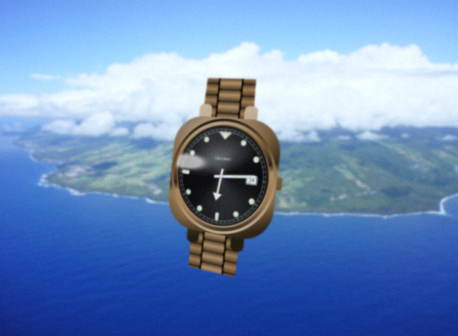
6:14
